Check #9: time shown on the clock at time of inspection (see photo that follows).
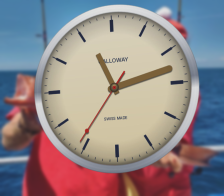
11:12:36
